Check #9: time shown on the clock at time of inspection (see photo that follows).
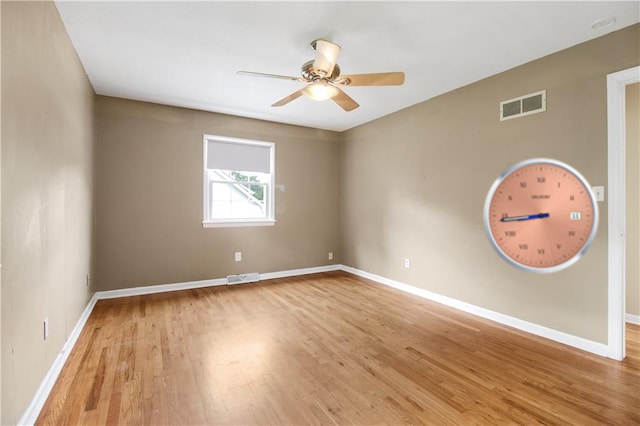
8:44
